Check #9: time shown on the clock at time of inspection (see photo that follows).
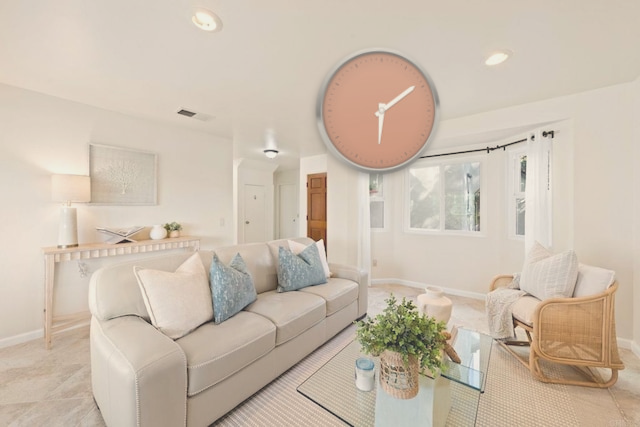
6:09
